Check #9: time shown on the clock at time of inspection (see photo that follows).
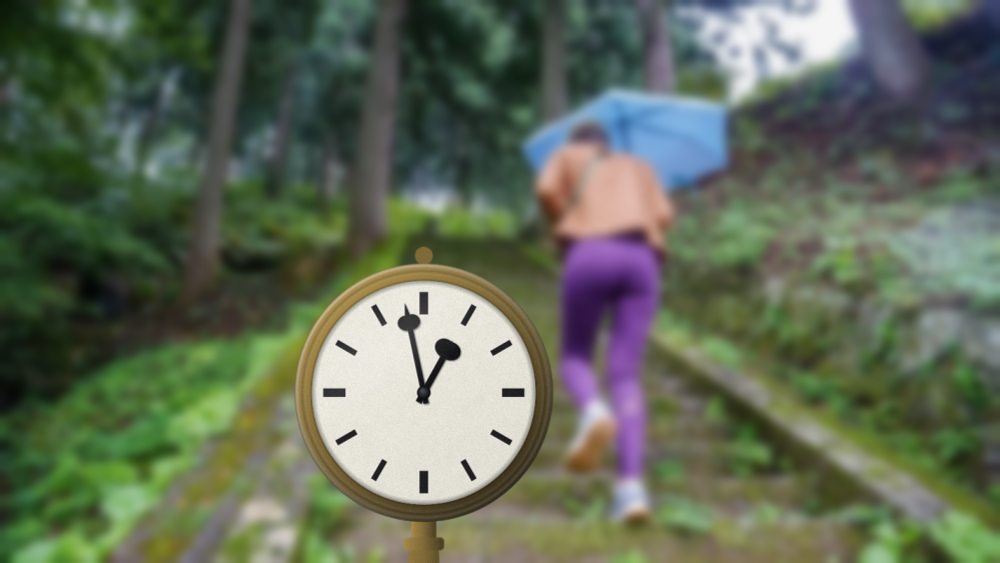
12:58
